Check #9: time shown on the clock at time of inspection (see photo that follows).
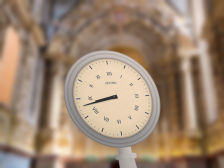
8:43
